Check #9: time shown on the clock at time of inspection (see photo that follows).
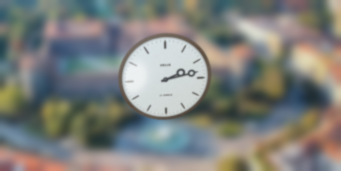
2:13
